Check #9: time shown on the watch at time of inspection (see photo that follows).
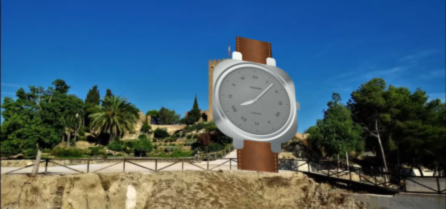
8:07
